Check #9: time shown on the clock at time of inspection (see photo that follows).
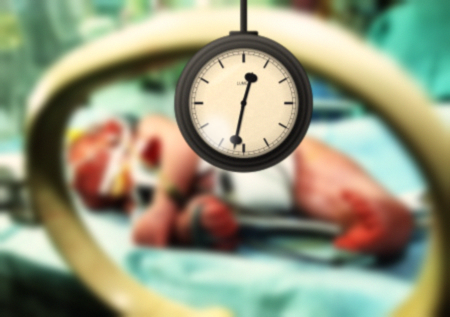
12:32
